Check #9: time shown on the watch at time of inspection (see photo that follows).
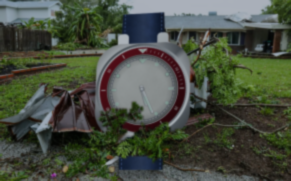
5:26
